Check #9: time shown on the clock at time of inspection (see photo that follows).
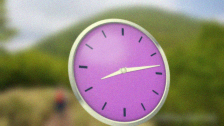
8:13
